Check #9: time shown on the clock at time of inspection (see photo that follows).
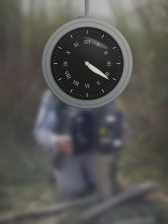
4:21
